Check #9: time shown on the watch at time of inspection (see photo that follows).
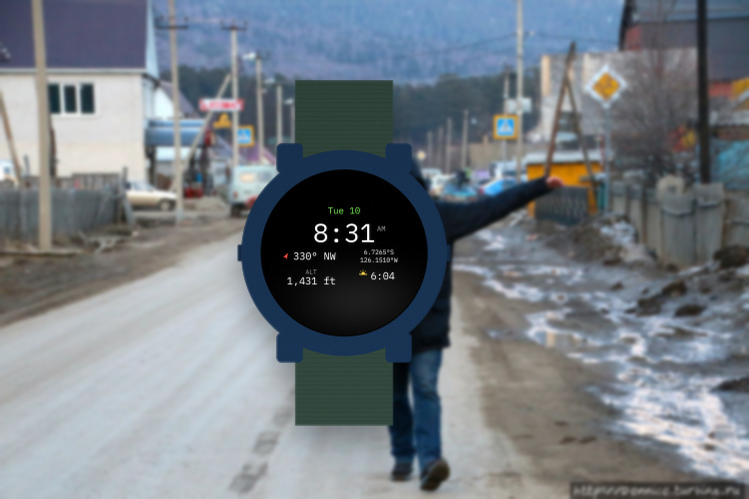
8:31
